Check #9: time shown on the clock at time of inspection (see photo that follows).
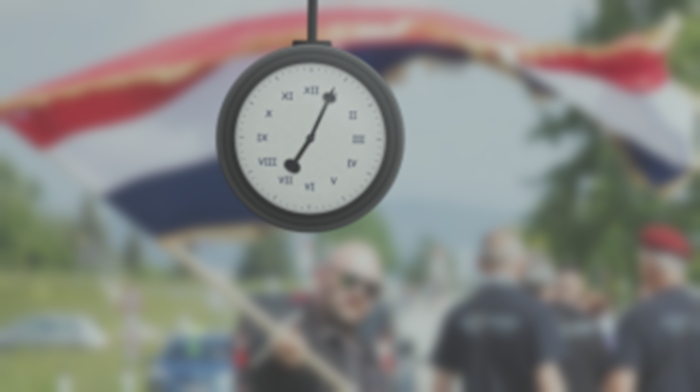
7:04
